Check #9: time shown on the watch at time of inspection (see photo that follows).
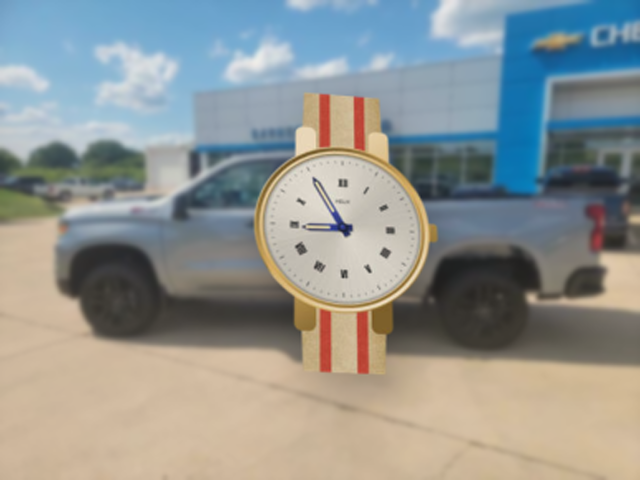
8:55
